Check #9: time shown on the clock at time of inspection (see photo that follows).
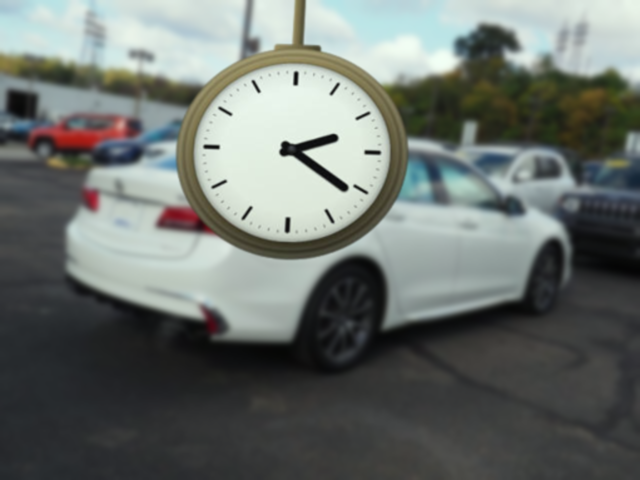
2:21
